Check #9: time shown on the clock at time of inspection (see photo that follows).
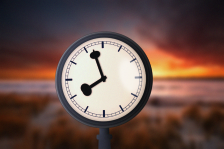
7:57
